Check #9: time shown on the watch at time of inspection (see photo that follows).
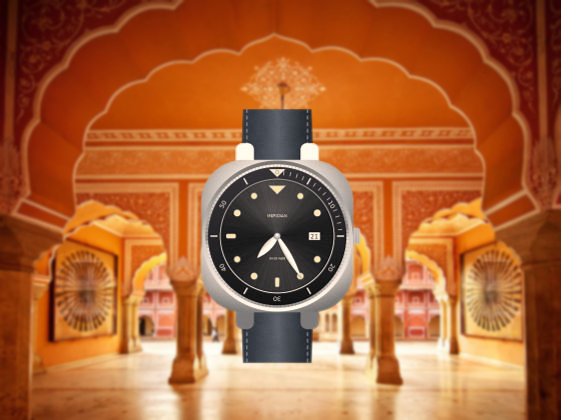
7:25
